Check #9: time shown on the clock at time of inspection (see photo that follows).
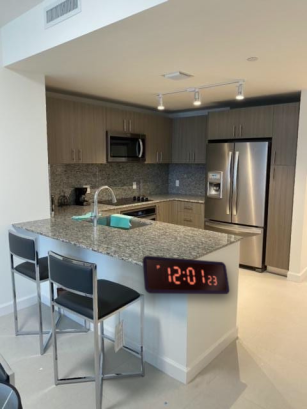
12:01:23
